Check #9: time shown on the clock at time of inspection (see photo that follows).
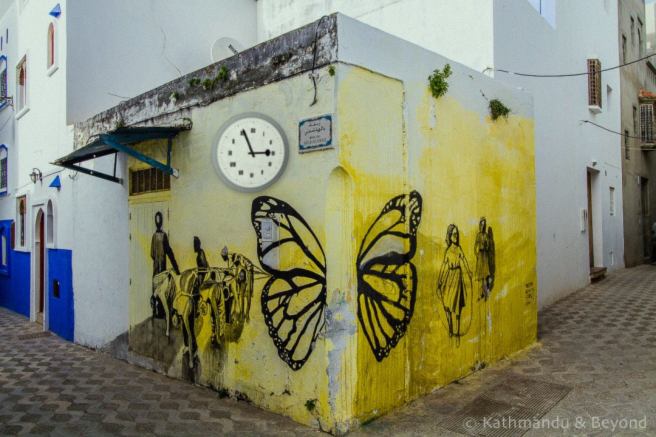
2:56
